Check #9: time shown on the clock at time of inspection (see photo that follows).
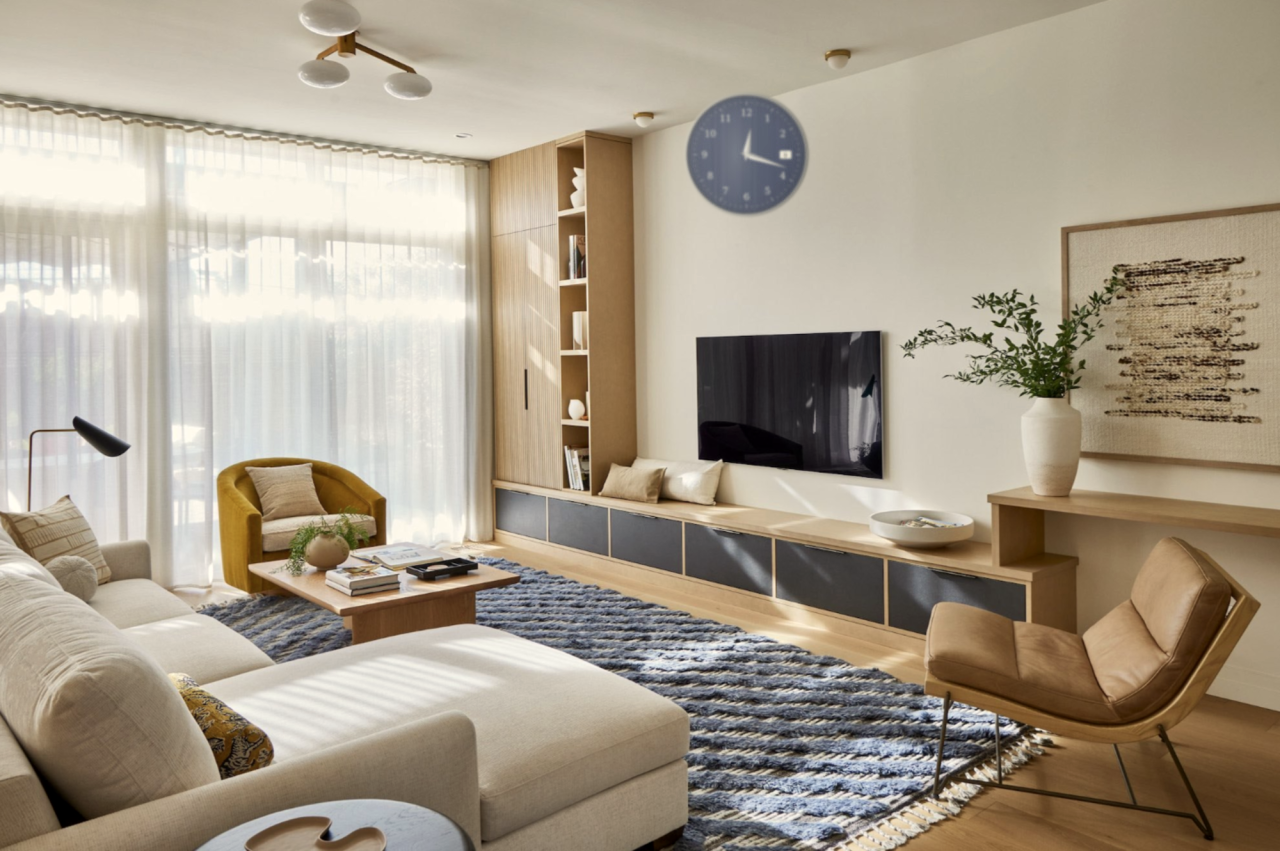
12:18
